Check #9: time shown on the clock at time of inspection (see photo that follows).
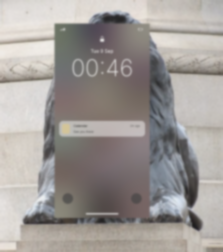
0:46
